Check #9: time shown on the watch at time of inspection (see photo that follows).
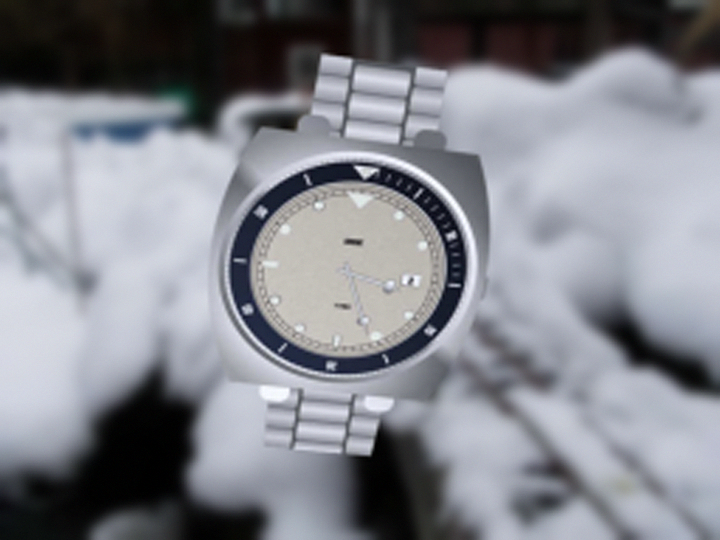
3:26
